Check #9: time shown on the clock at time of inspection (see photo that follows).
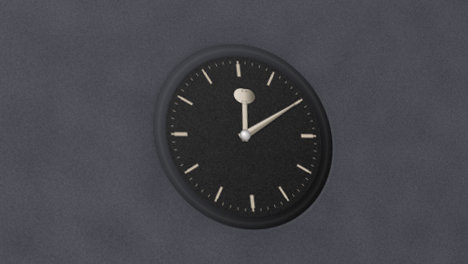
12:10
